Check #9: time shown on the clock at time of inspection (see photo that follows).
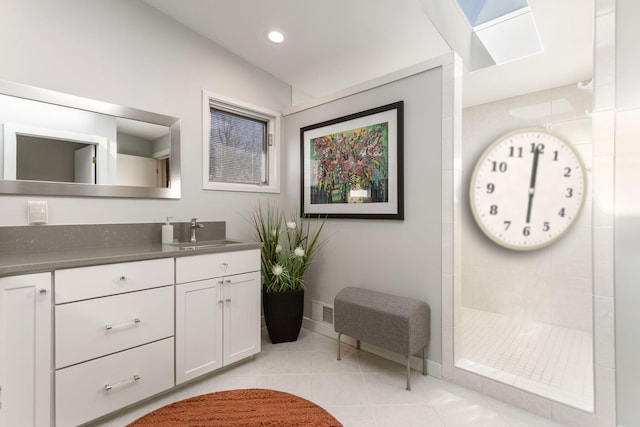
6:00
